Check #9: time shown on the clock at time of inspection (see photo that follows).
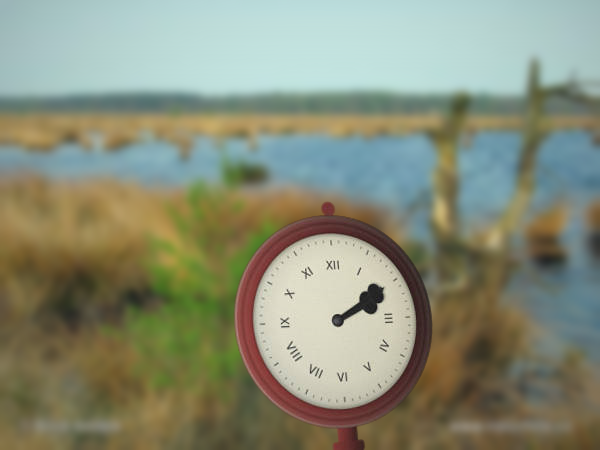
2:10
